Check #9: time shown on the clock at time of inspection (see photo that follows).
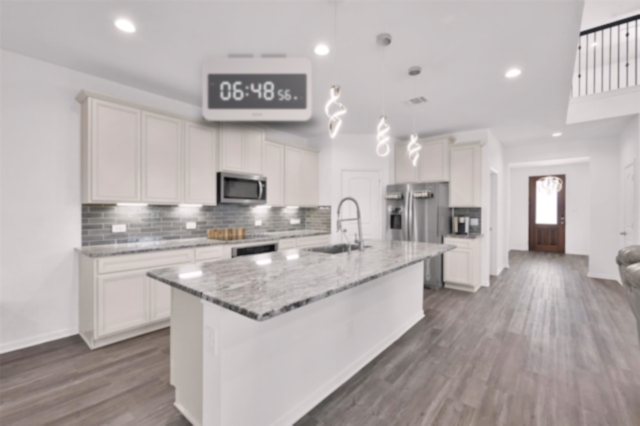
6:48
